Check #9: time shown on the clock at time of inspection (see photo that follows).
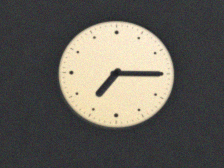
7:15
